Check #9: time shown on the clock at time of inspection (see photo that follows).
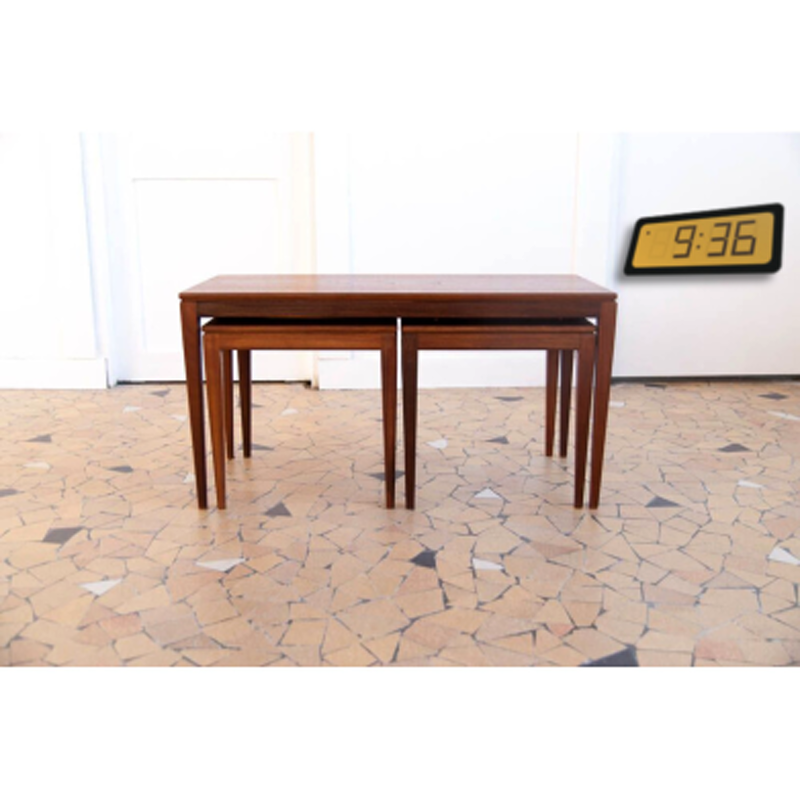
9:36
